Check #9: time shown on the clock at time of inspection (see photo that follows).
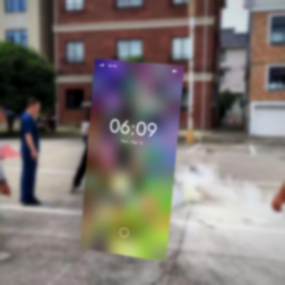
6:09
